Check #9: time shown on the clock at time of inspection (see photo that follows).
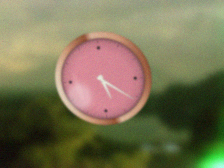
5:21
